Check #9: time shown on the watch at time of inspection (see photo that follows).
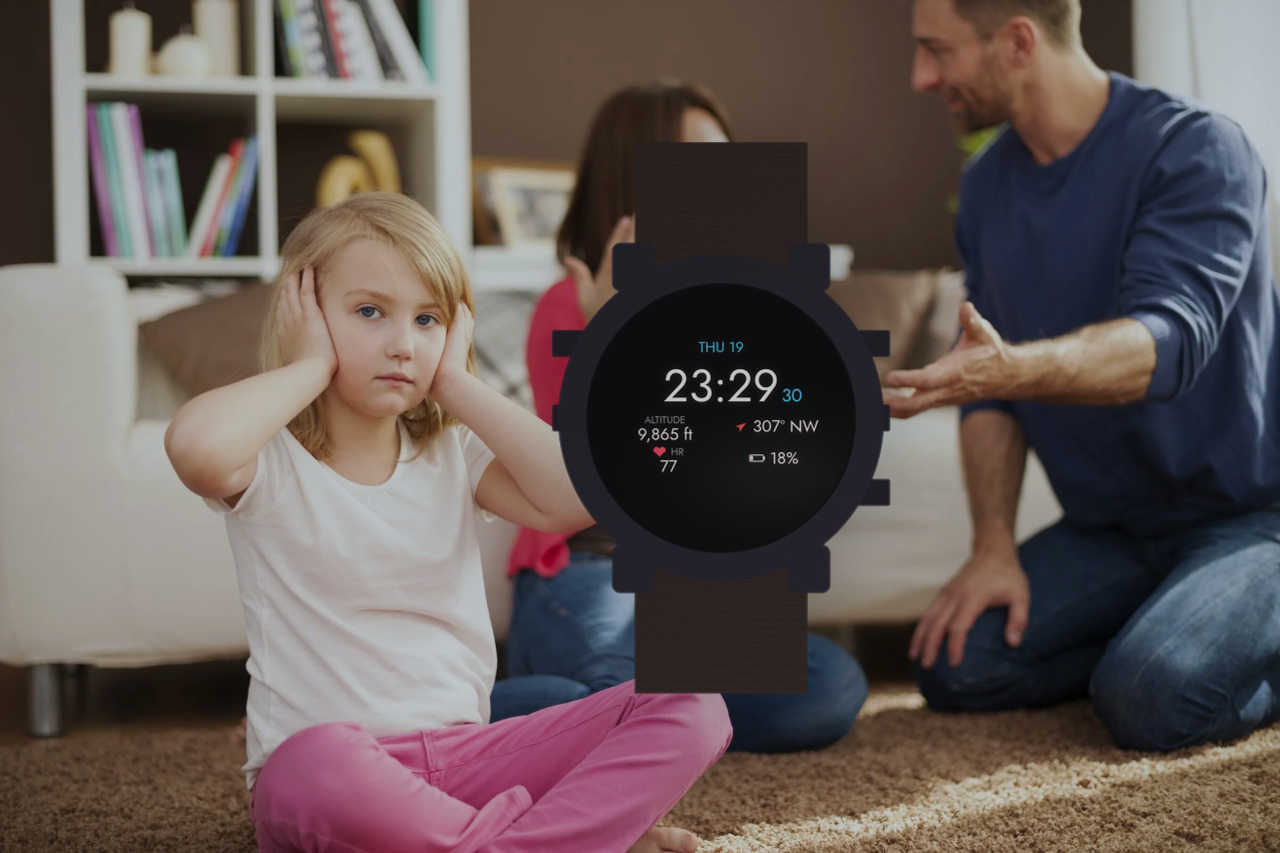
23:29:30
